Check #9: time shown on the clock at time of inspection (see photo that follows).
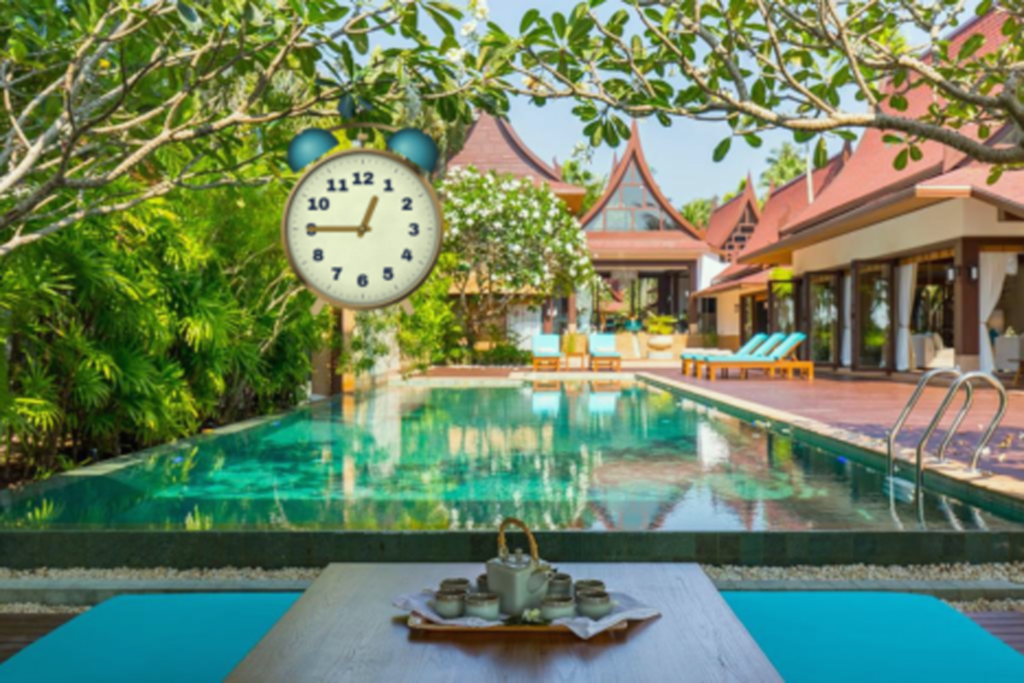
12:45
